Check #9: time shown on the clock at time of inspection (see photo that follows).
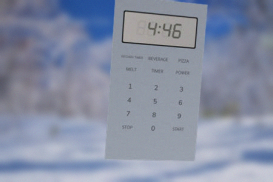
4:46
